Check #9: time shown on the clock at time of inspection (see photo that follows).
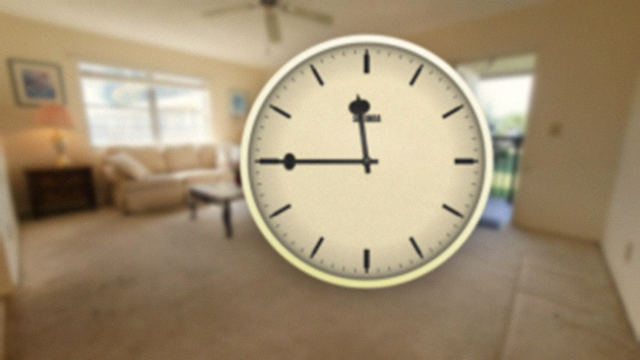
11:45
